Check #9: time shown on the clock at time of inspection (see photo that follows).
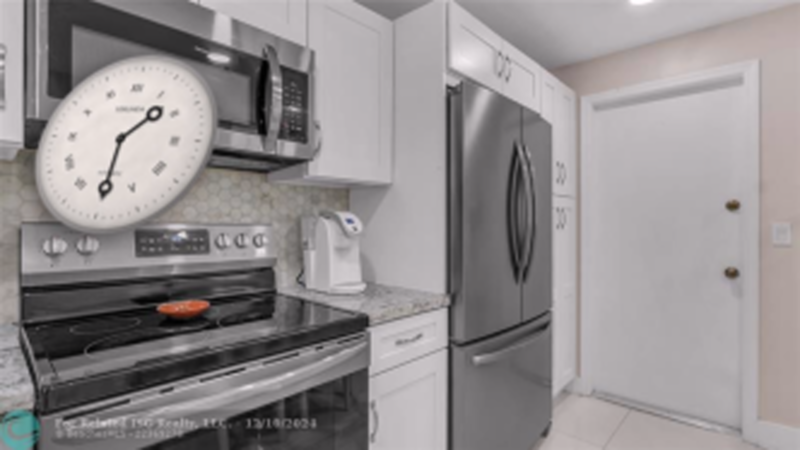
1:30
